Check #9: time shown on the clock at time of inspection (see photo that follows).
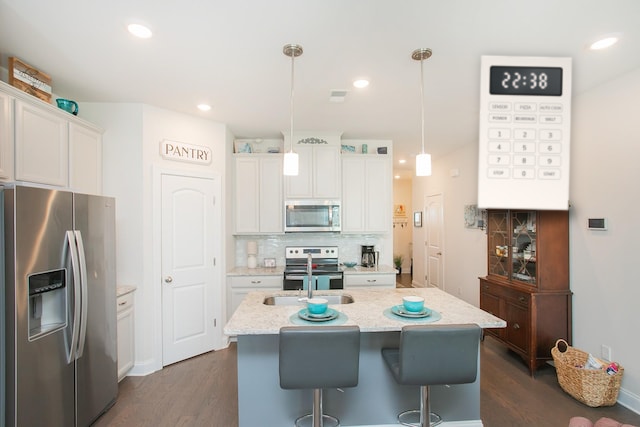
22:38
